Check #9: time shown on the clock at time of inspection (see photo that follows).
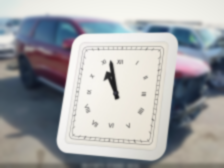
10:57
